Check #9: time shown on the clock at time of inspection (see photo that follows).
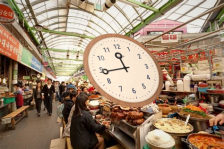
11:44
